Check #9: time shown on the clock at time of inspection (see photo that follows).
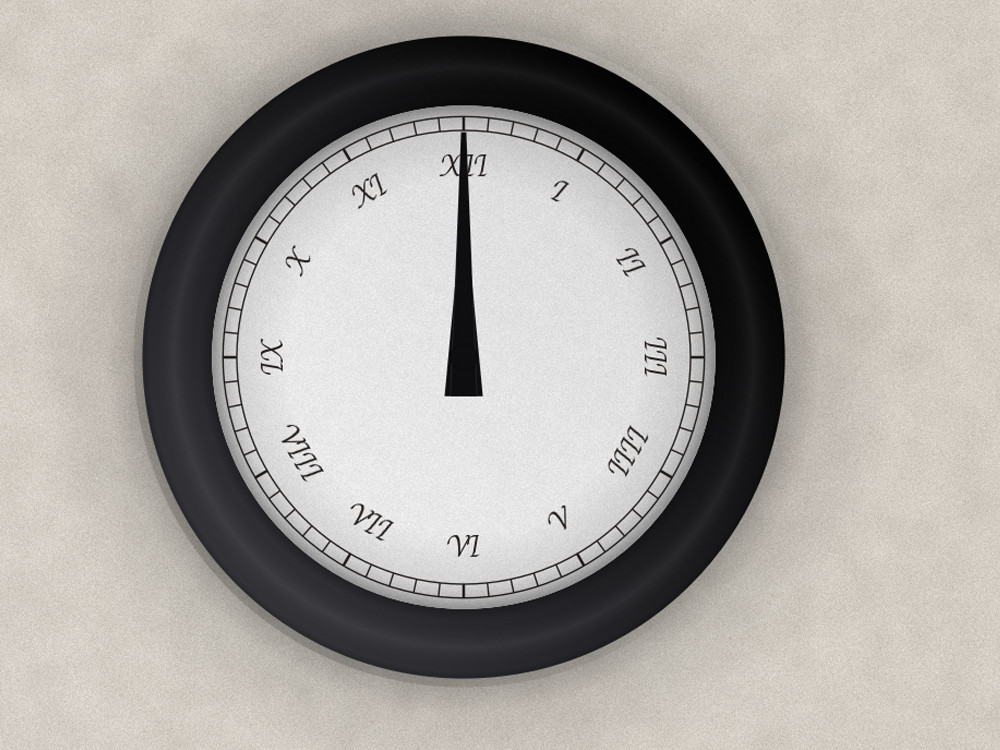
12:00
